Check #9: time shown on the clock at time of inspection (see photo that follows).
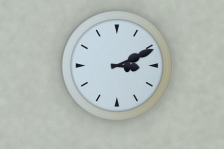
3:11
